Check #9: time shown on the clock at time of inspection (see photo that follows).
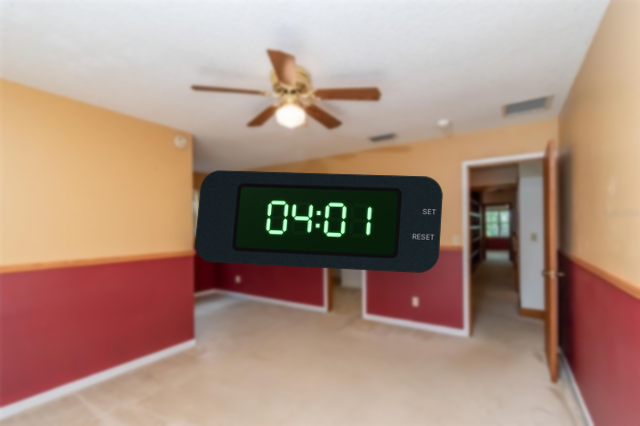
4:01
